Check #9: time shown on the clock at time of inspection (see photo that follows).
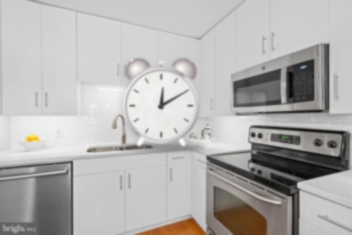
12:10
